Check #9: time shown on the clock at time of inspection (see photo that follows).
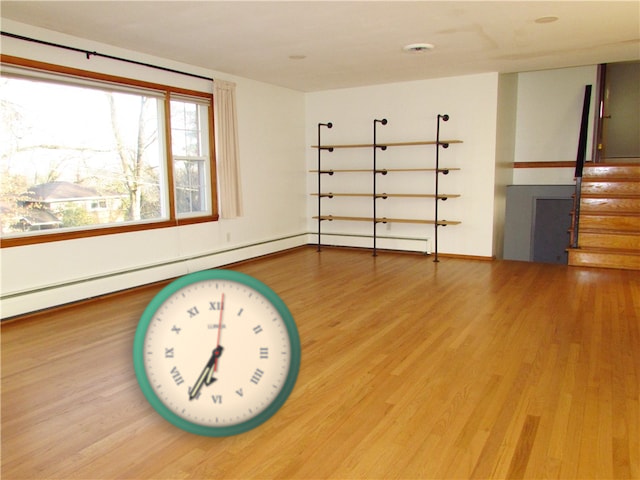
6:35:01
